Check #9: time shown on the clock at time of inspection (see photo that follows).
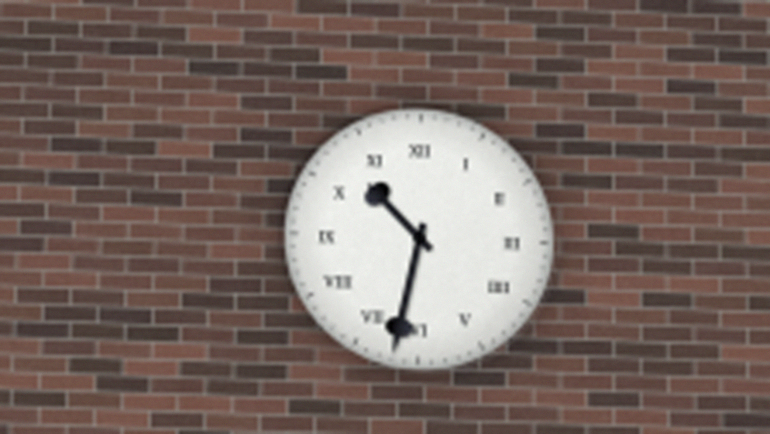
10:32
